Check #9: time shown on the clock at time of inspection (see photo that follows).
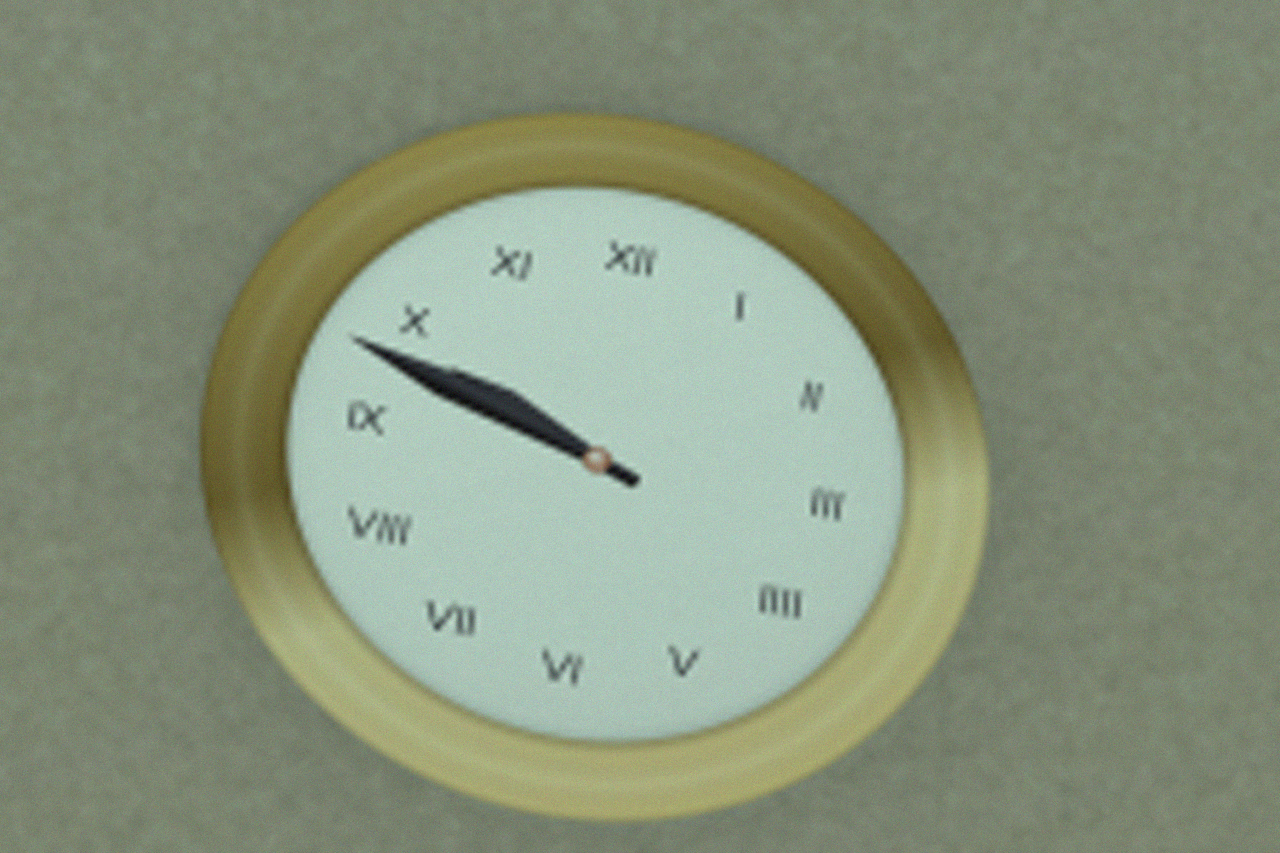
9:48
